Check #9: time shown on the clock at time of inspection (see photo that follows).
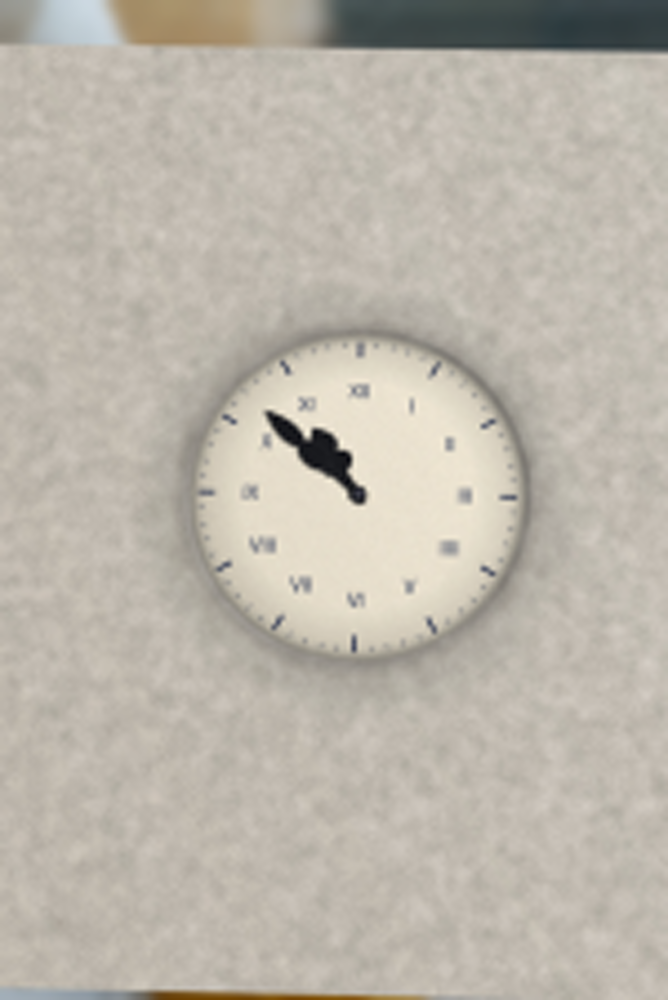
10:52
